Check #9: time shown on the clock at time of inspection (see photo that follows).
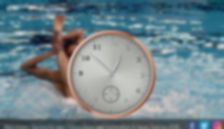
12:52
